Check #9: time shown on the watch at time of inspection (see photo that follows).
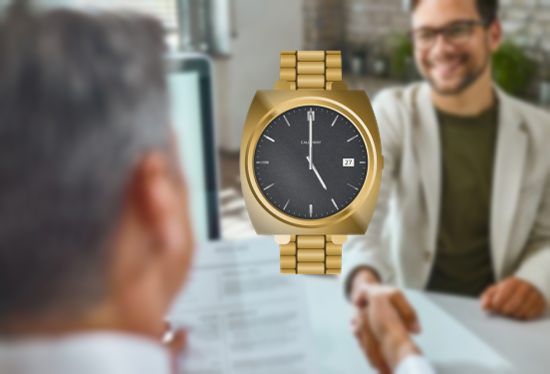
5:00
